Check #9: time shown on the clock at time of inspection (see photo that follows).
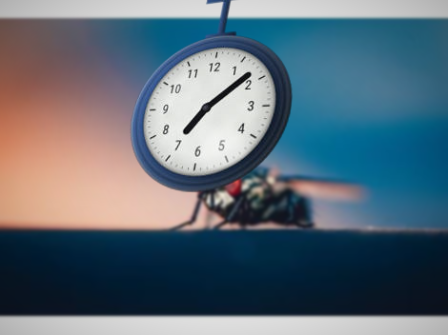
7:08
